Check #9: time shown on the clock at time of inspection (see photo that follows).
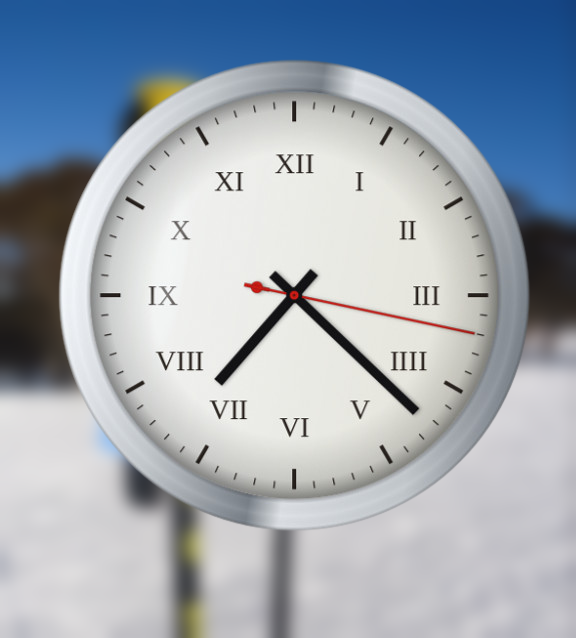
7:22:17
